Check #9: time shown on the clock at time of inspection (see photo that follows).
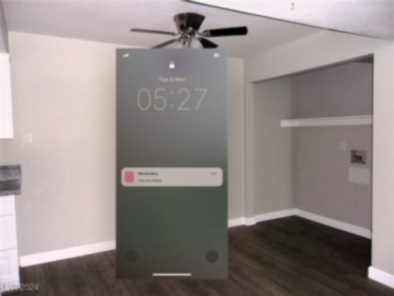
5:27
